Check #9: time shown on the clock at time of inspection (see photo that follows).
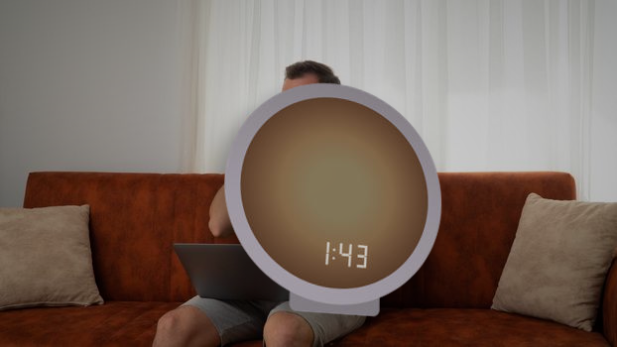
1:43
